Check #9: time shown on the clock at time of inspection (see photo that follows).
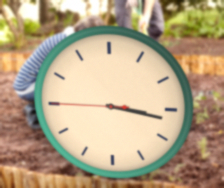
3:16:45
